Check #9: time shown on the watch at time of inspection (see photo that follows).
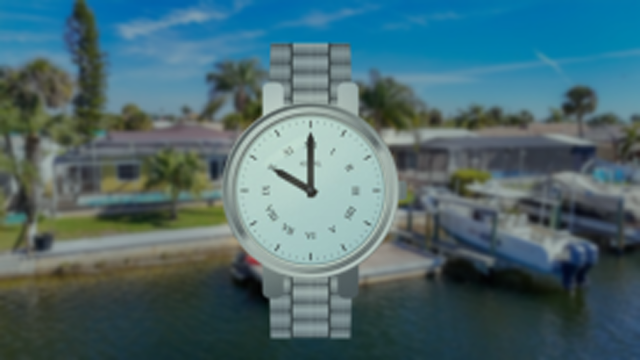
10:00
